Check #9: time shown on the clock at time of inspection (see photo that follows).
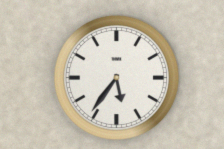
5:36
